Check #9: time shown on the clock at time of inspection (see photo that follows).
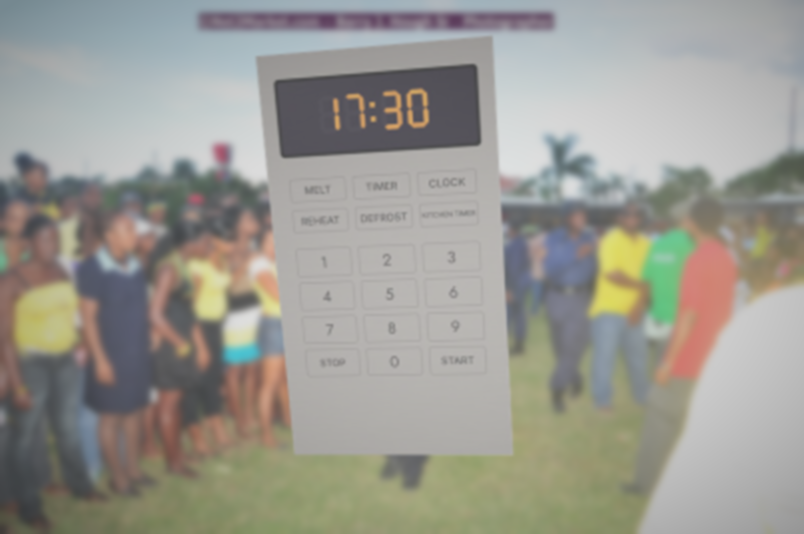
17:30
